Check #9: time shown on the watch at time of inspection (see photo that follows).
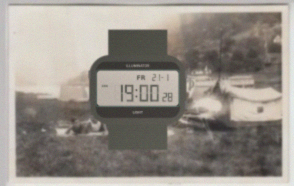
19:00
